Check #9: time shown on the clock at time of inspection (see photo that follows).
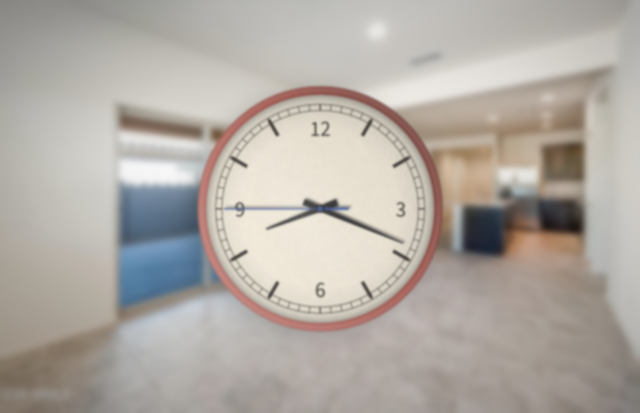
8:18:45
